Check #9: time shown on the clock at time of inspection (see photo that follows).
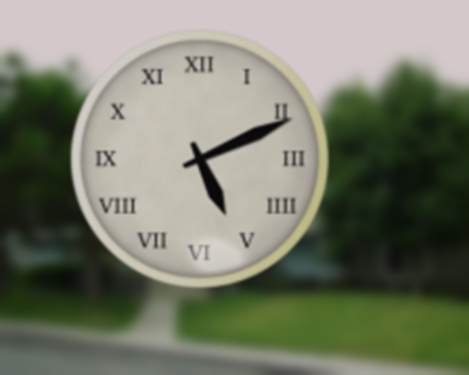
5:11
